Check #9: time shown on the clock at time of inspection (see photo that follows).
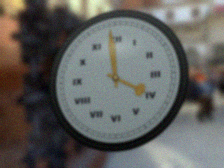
3:59
